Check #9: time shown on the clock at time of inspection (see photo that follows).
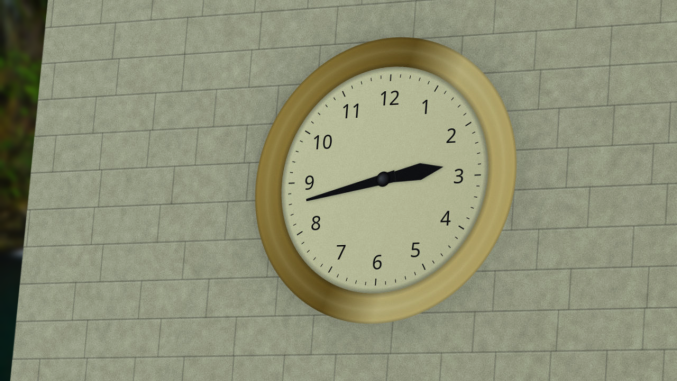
2:43
